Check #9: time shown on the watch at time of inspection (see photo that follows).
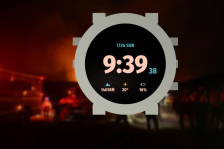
9:39:38
